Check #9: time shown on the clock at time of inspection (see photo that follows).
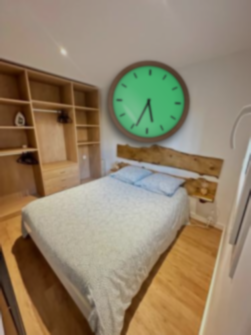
5:34
